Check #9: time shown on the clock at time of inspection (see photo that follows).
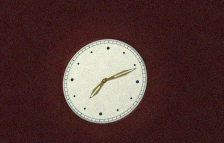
7:11
